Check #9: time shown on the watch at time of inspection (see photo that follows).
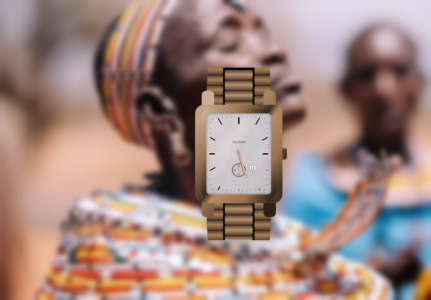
5:27
